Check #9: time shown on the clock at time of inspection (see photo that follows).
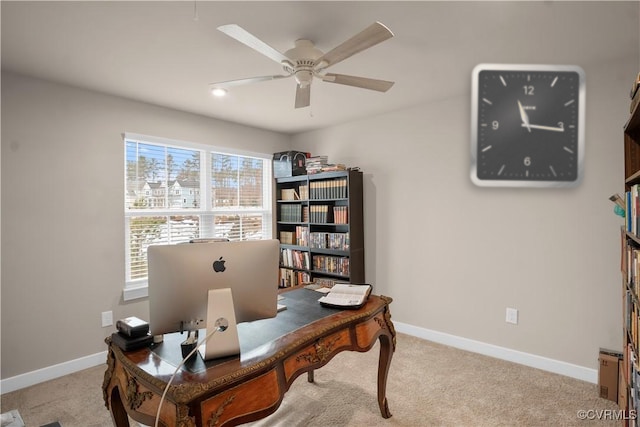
11:16
